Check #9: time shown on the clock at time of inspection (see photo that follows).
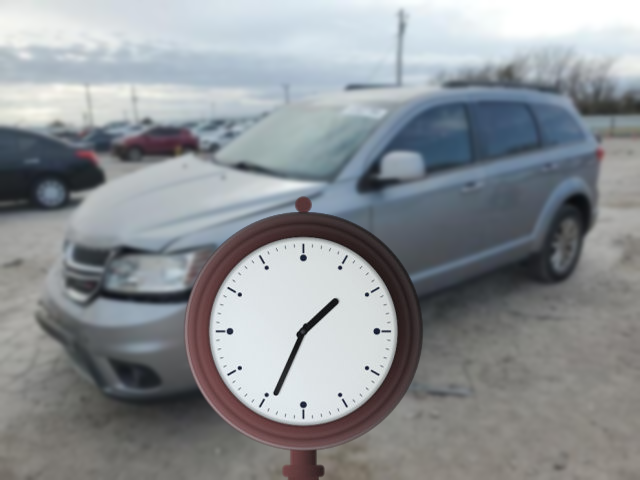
1:34
